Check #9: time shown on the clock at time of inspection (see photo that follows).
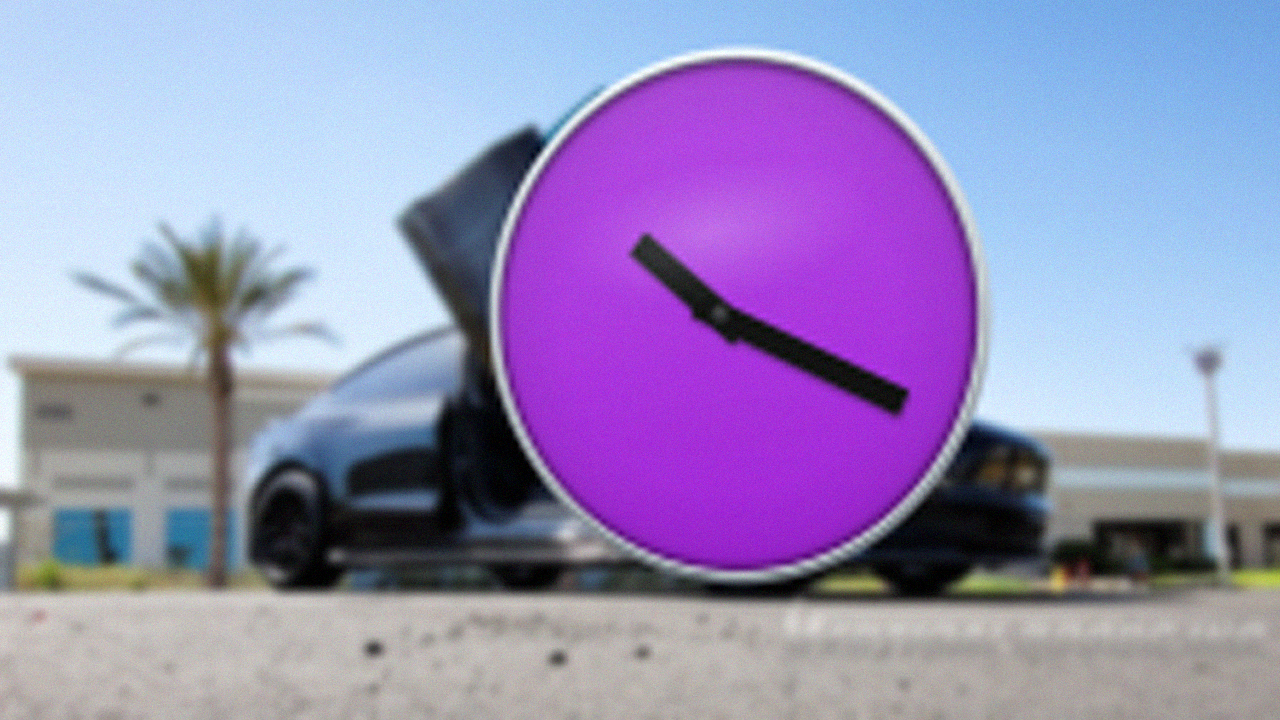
10:19
